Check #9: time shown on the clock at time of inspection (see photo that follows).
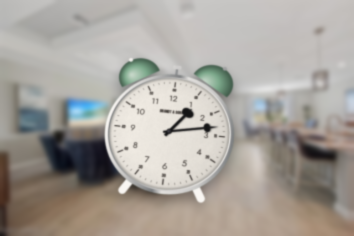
1:13
